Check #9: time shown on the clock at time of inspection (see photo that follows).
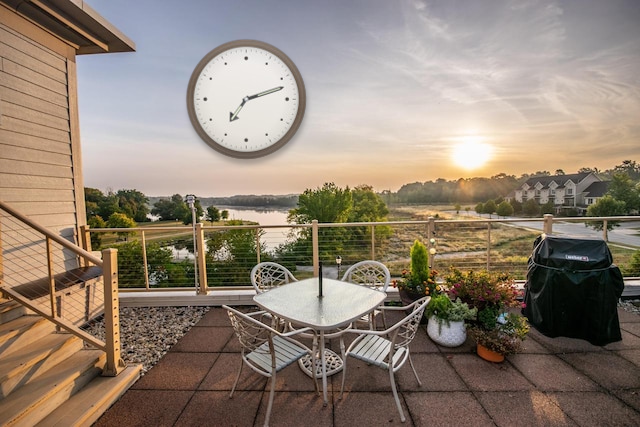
7:12
